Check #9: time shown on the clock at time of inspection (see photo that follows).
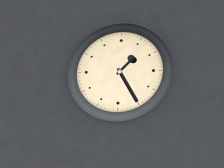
1:25
